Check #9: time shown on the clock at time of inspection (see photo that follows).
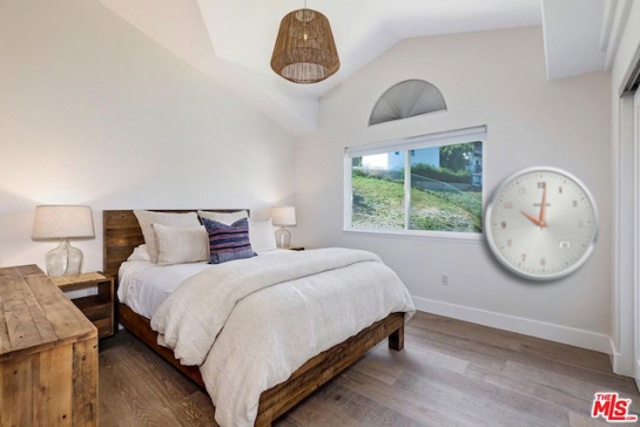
10:01
